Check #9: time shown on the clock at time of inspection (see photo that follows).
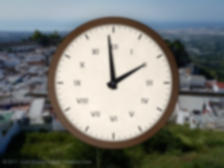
1:59
